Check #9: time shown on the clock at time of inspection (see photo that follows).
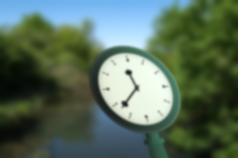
11:38
